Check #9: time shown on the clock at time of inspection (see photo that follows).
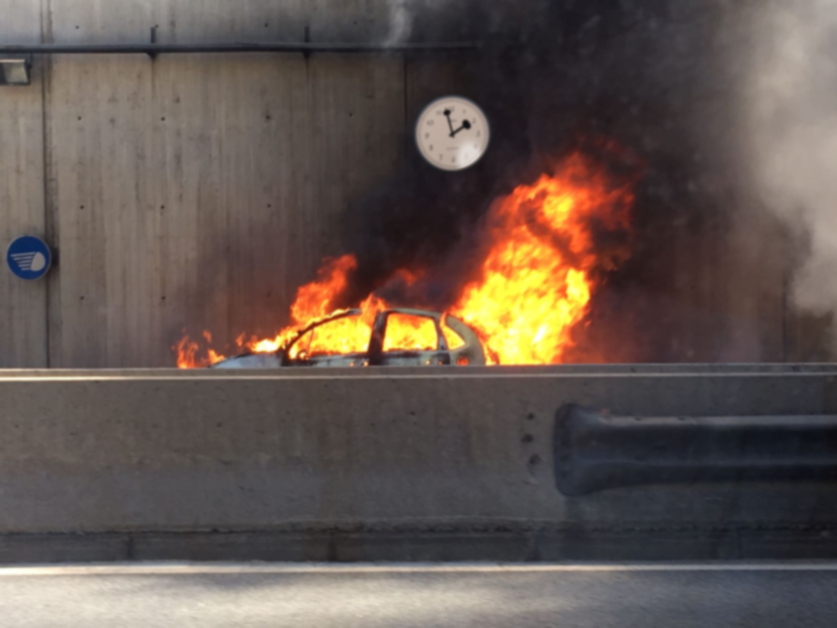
1:58
